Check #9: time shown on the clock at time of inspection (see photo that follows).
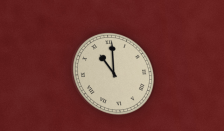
11:01
